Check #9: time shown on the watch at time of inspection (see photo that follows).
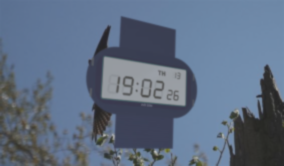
19:02:26
